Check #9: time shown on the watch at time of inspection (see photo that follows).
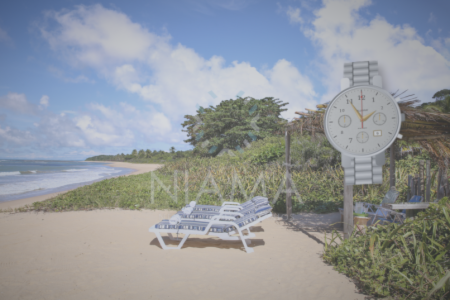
1:55
